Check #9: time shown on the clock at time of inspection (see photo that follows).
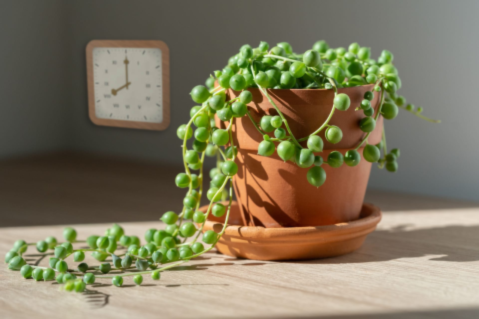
8:00
